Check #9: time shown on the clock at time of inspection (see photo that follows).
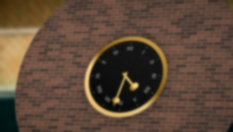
4:32
